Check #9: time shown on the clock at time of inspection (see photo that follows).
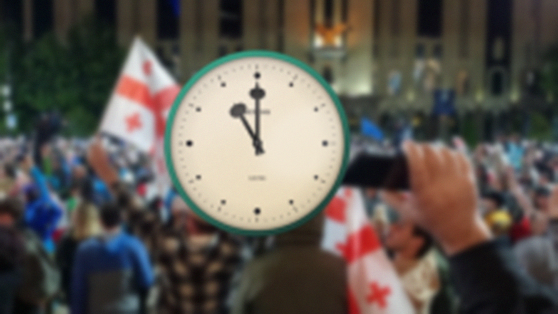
11:00
